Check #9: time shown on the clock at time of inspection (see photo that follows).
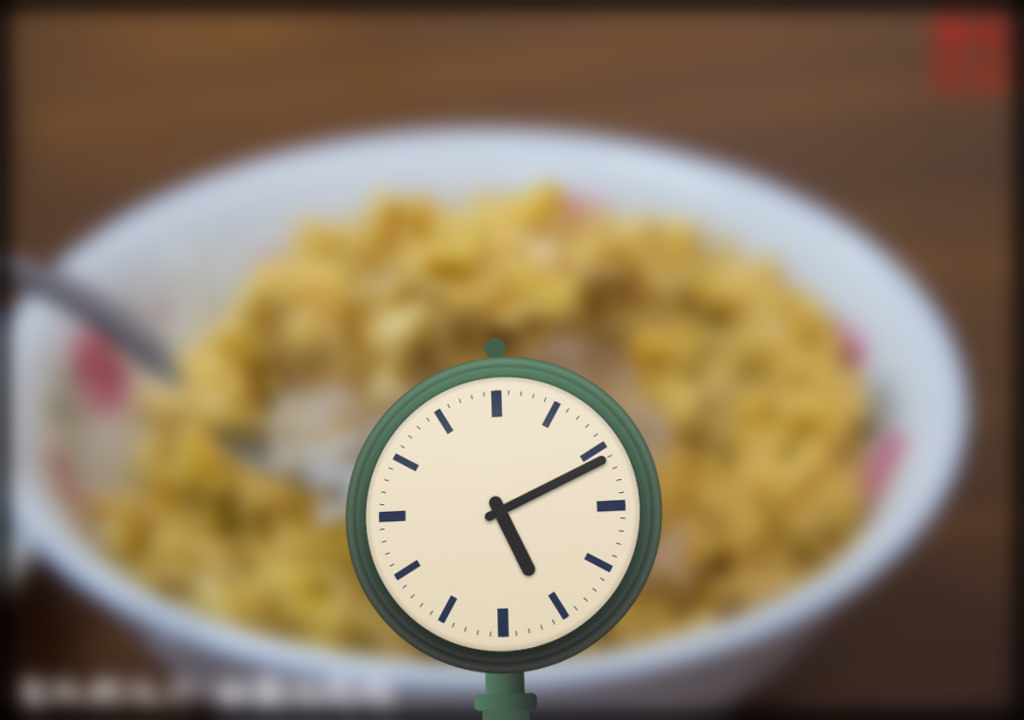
5:11
